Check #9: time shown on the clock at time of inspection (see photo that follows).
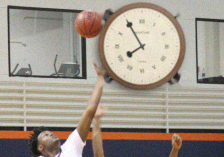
7:55
